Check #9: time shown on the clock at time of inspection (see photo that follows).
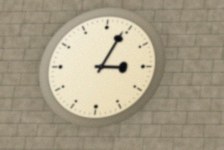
3:04
